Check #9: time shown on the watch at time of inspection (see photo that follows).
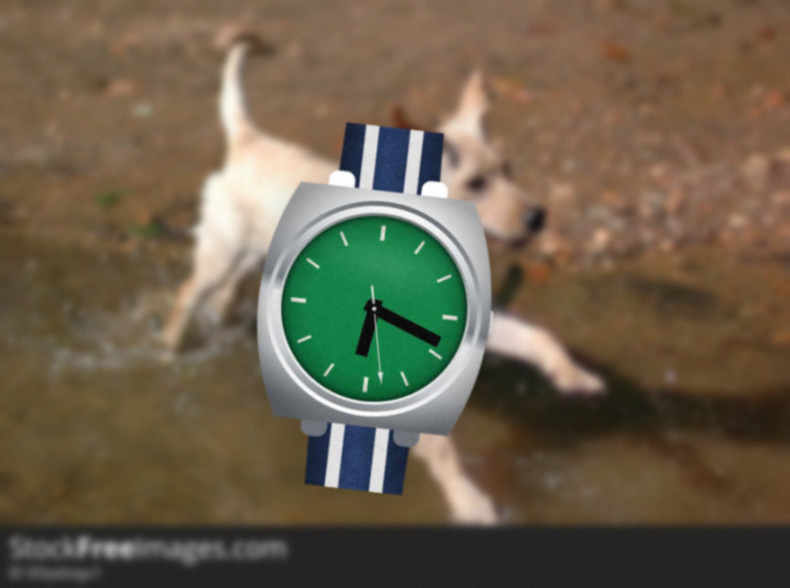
6:18:28
